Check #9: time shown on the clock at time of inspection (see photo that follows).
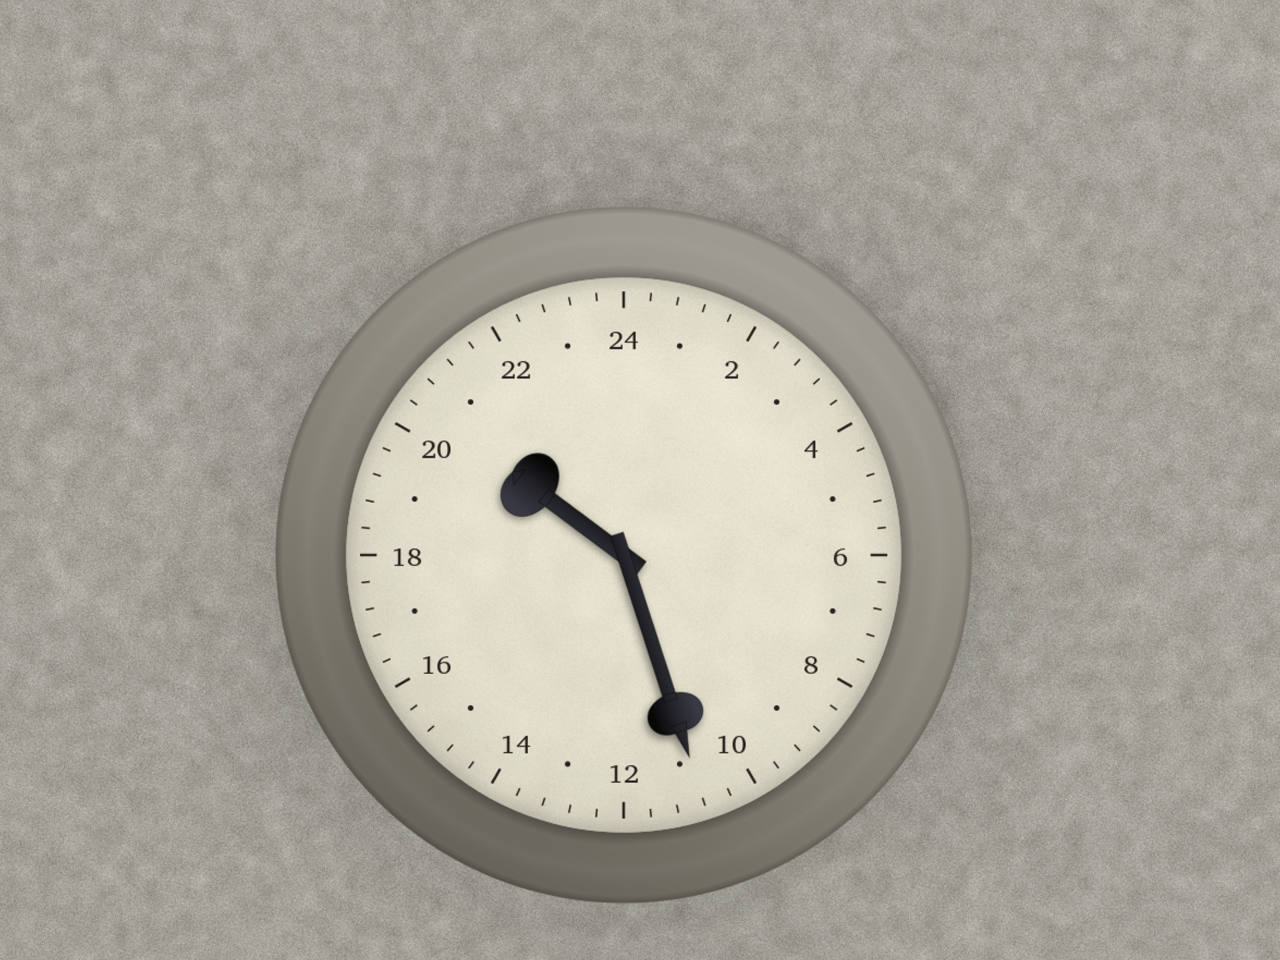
20:27
